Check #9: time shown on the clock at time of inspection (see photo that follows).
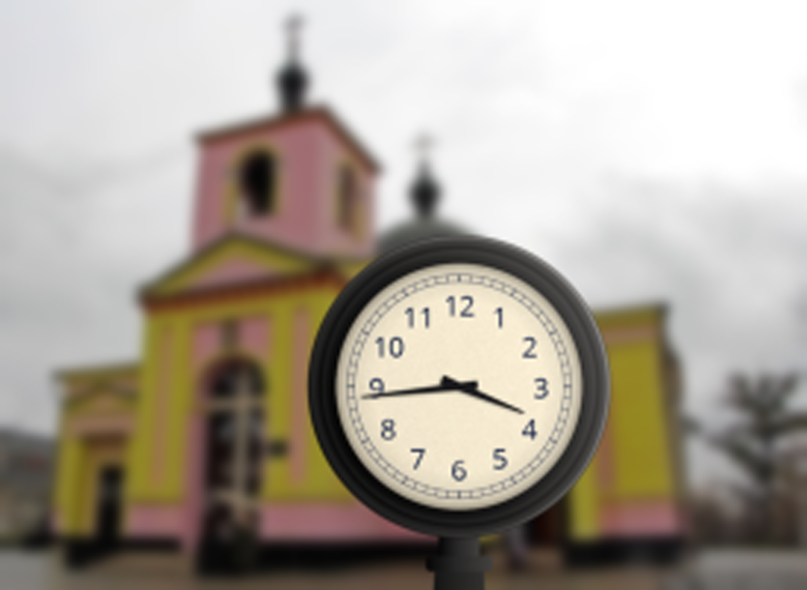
3:44
